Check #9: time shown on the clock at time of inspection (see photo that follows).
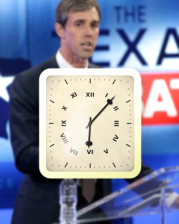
6:07
